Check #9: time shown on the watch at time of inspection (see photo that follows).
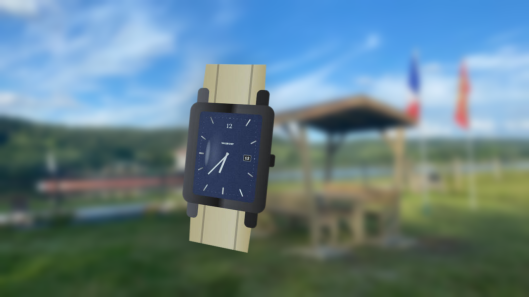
6:37
